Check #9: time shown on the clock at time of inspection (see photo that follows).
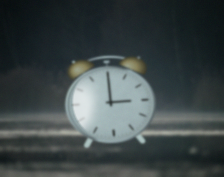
3:00
